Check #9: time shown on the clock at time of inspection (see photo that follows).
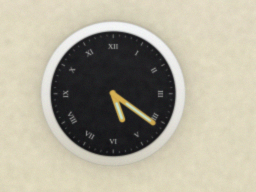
5:21
